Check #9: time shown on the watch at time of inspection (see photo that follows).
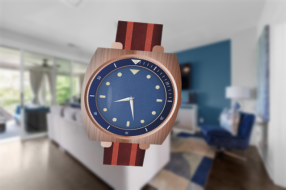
8:28
